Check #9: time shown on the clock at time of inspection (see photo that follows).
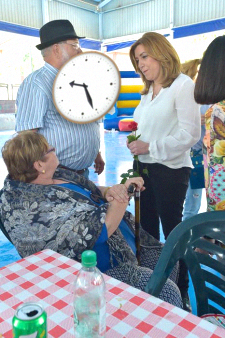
9:26
